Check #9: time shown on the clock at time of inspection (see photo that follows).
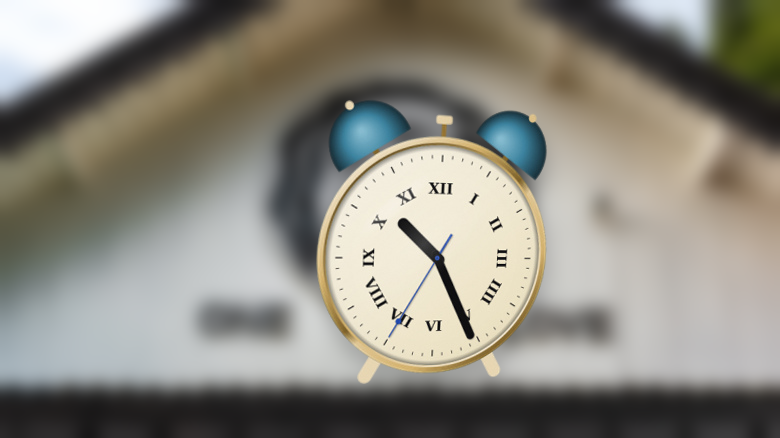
10:25:35
